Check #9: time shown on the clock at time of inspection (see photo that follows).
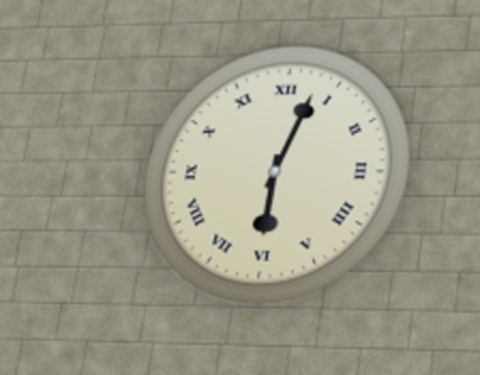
6:03
